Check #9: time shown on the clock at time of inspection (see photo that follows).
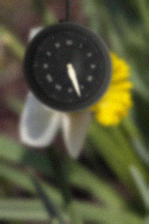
5:27
